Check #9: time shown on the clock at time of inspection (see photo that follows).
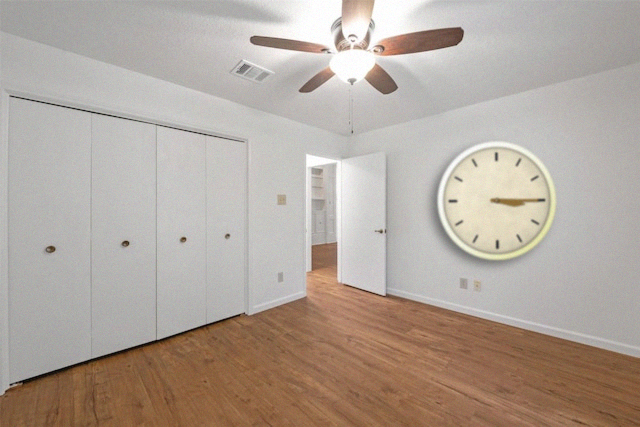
3:15
